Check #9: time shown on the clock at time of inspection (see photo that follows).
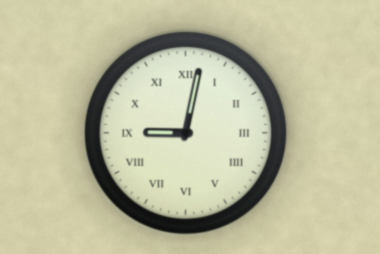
9:02
